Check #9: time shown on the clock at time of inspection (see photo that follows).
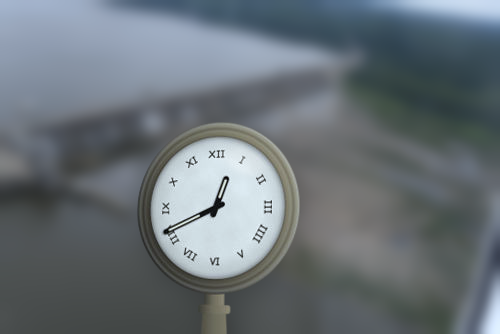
12:41
